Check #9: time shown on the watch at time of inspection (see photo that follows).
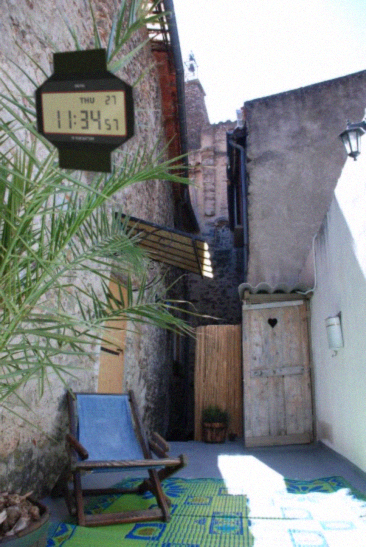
11:34:57
